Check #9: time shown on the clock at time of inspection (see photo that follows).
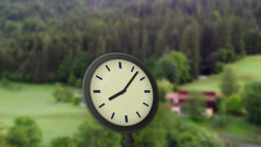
8:07
